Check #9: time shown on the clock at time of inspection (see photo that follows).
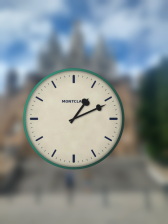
1:11
